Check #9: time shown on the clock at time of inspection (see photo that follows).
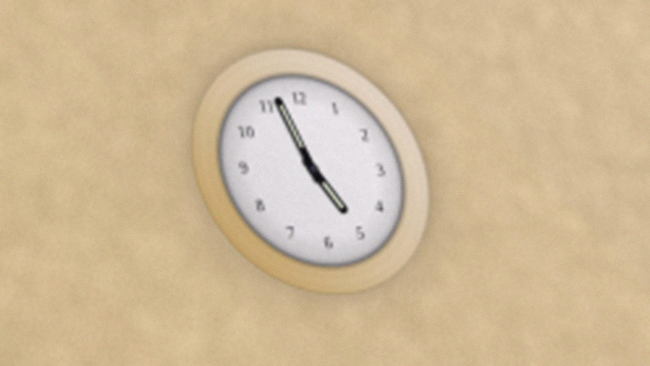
4:57
